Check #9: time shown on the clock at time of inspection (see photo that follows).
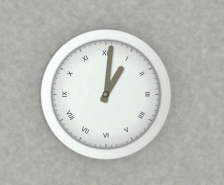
1:01
